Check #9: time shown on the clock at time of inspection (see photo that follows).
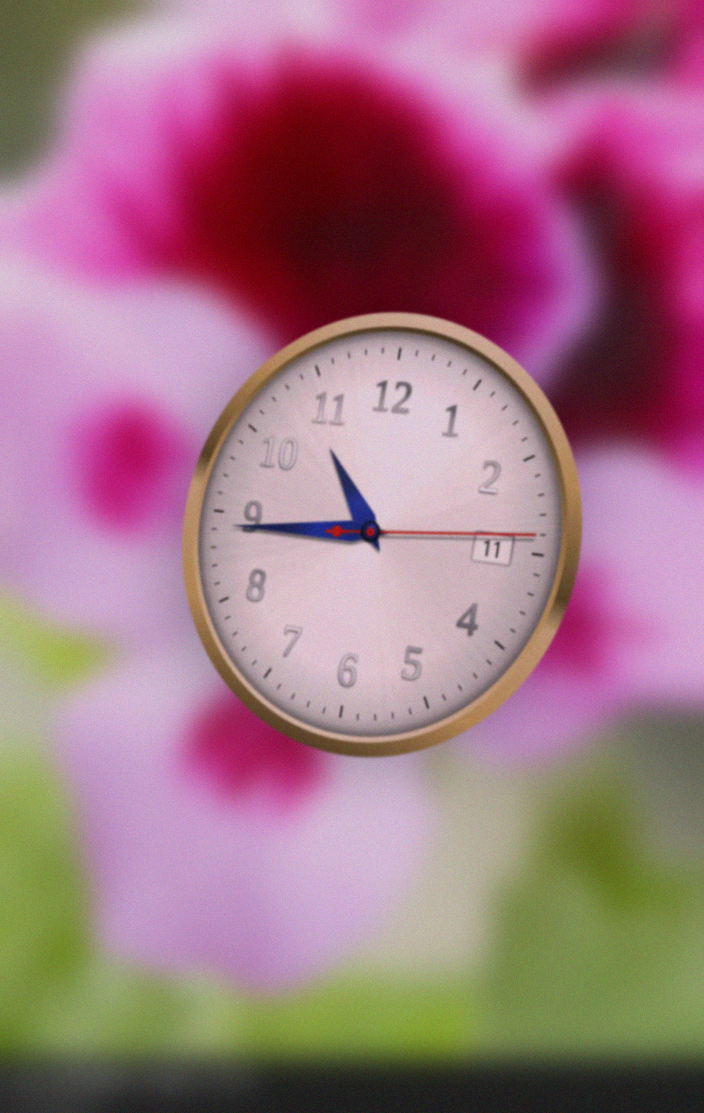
10:44:14
